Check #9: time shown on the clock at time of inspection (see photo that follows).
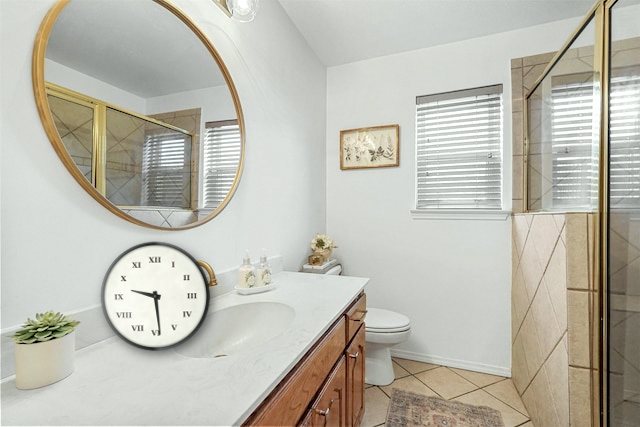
9:29
